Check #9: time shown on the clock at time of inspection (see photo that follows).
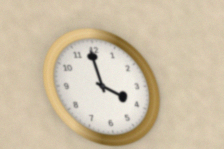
3:59
